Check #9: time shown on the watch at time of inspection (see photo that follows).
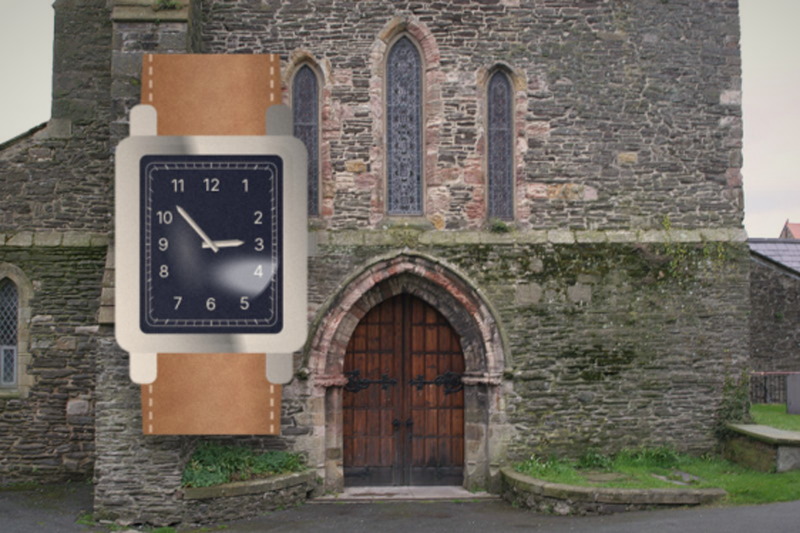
2:53
